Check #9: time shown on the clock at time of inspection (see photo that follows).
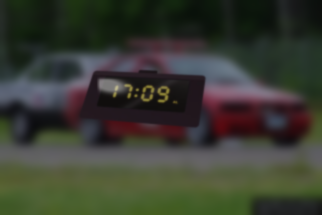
17:09
